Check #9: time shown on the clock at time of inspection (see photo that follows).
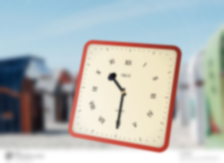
10:30
